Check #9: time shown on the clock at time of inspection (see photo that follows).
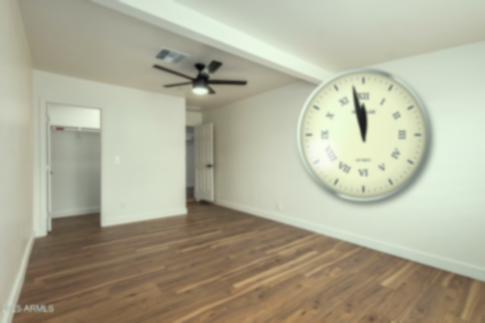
11:58
